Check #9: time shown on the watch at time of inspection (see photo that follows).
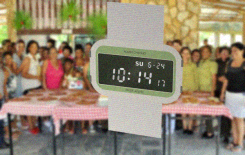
10:14:17
